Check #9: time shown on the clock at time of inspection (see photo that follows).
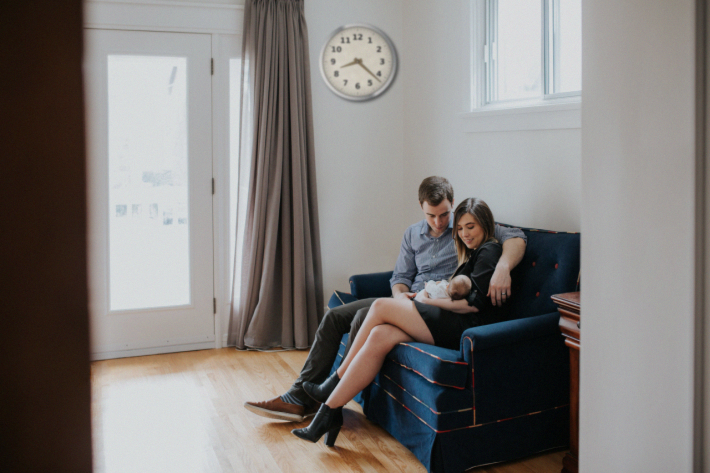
8:22
